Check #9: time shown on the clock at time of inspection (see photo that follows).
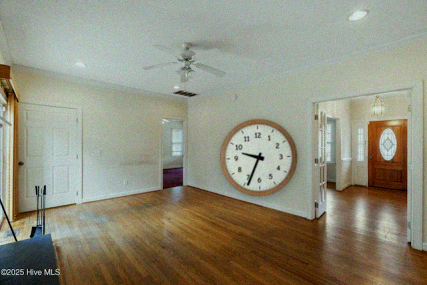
9:34
